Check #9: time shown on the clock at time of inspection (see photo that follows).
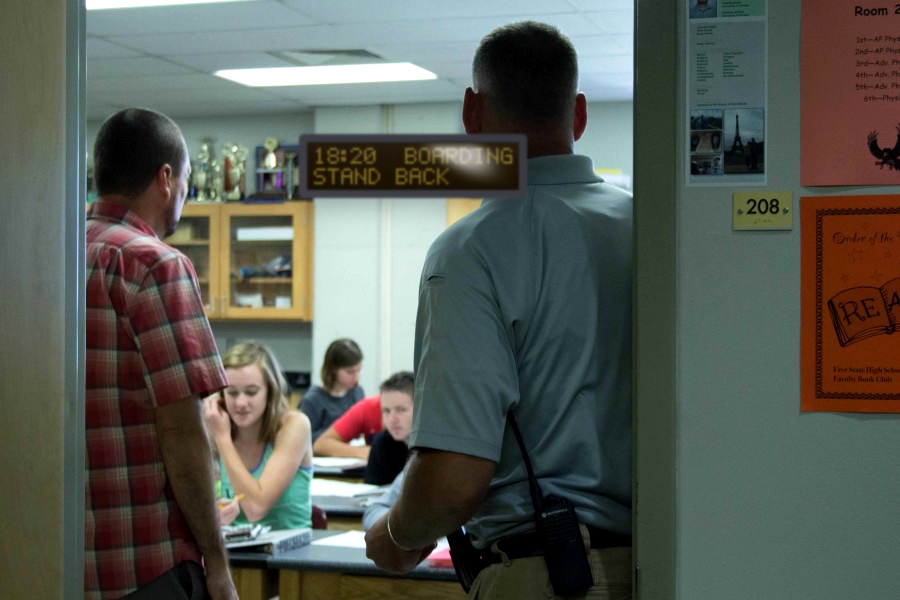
18:20
